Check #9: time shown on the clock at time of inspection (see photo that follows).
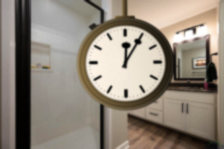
12:05
